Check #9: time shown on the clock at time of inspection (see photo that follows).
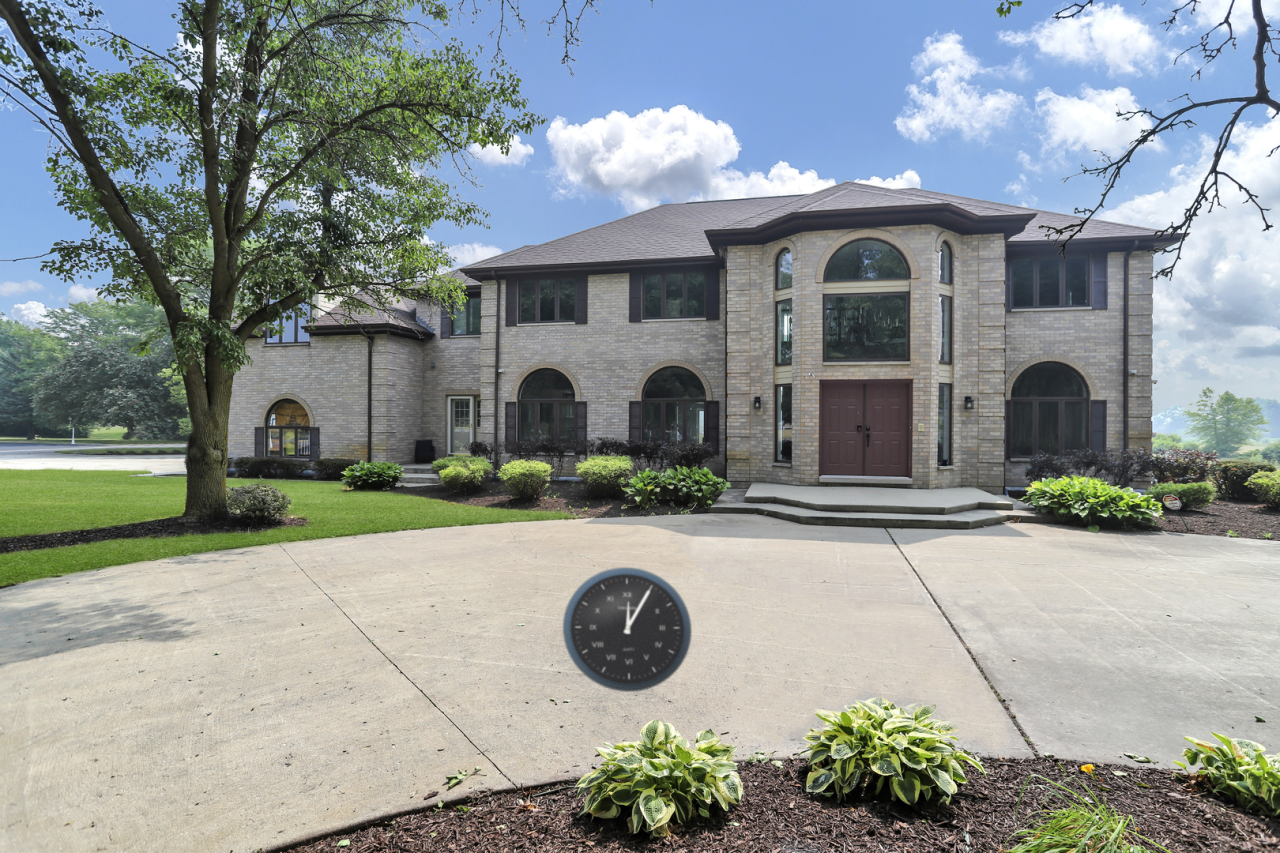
12:05
